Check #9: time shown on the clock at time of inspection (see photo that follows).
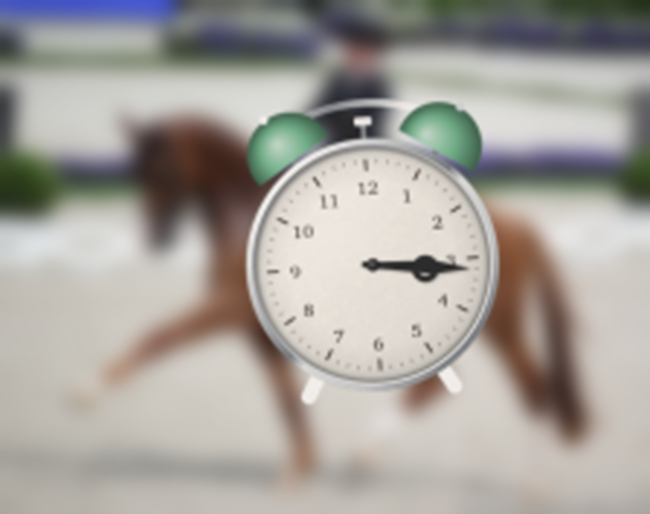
3:16
